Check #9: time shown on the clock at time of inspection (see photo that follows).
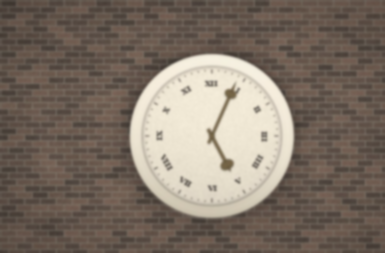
5:04
